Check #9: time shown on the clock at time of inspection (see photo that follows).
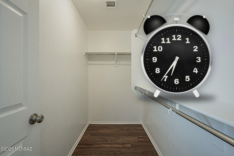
6:36
